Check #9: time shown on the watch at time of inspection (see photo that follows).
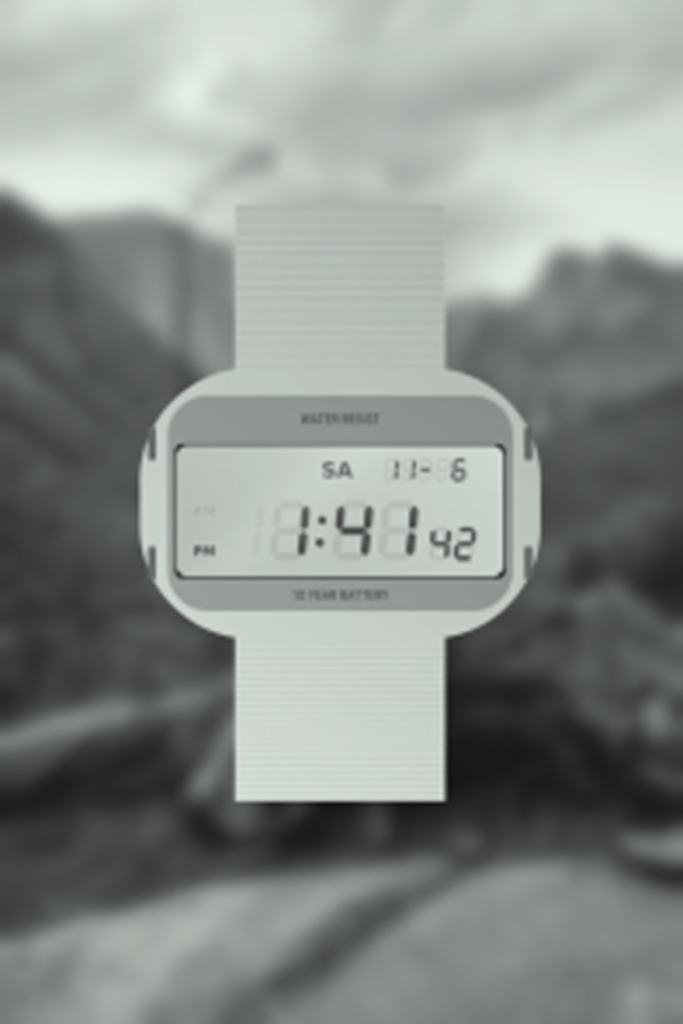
1:41:42
